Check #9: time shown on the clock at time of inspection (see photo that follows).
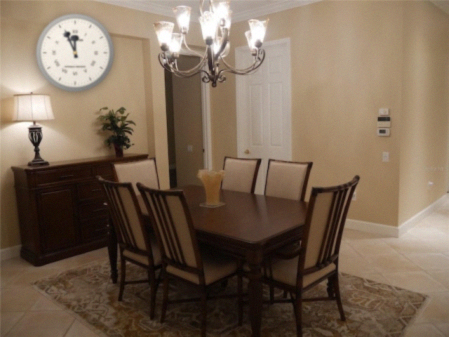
11:56
